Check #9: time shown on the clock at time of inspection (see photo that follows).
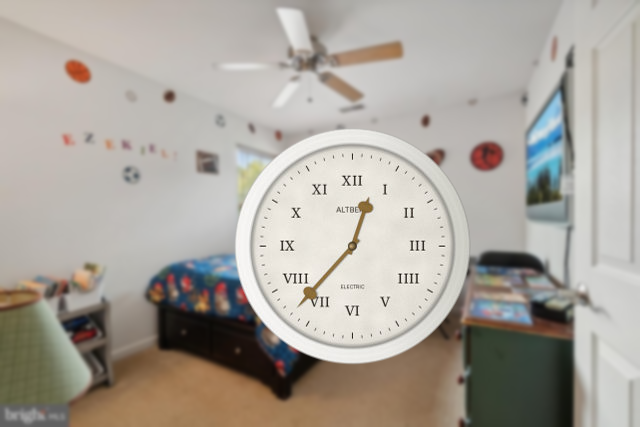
12:37
